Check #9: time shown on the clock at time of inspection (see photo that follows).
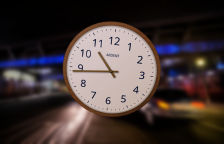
10:44
